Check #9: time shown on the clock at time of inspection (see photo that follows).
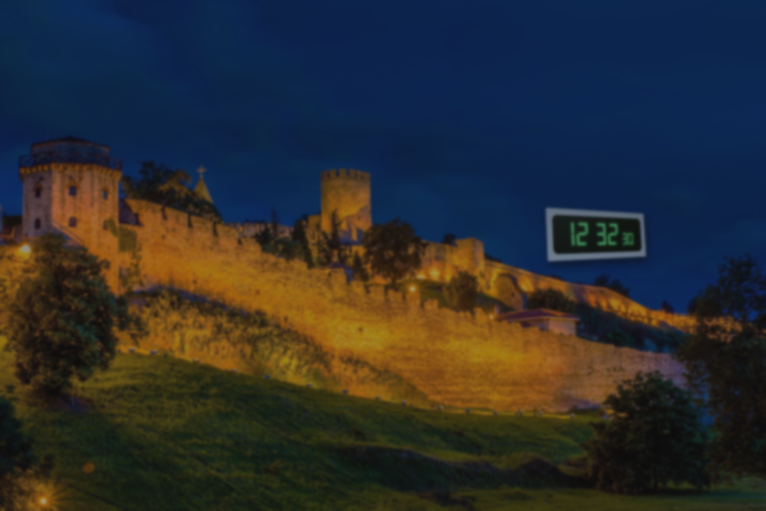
12:32
